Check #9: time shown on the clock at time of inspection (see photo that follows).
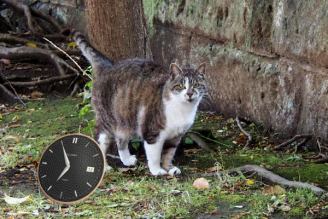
6:55
